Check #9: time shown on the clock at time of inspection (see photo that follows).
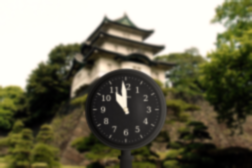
10:59
